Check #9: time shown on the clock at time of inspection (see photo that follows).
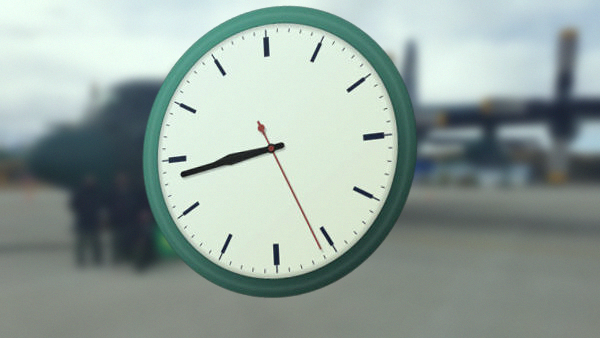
8:43:26
